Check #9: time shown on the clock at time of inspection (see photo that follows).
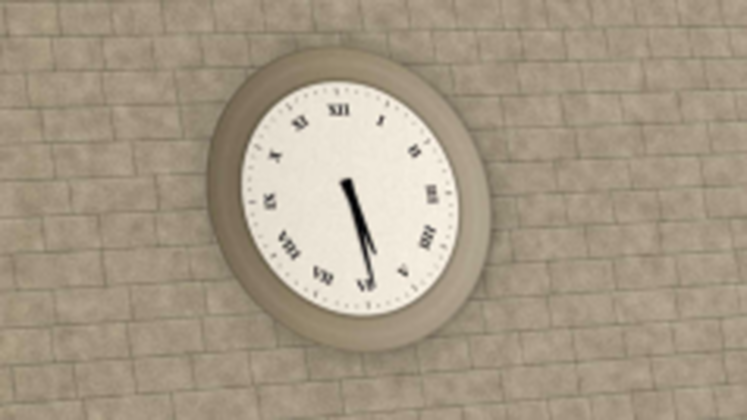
5:29
